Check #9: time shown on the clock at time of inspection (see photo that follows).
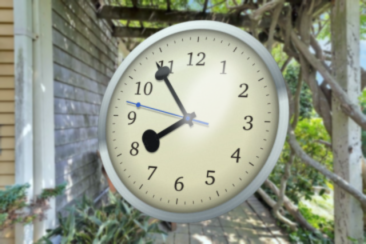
7:53:47
